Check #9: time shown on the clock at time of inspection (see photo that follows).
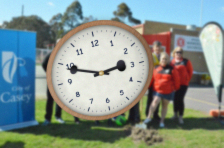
2:49
